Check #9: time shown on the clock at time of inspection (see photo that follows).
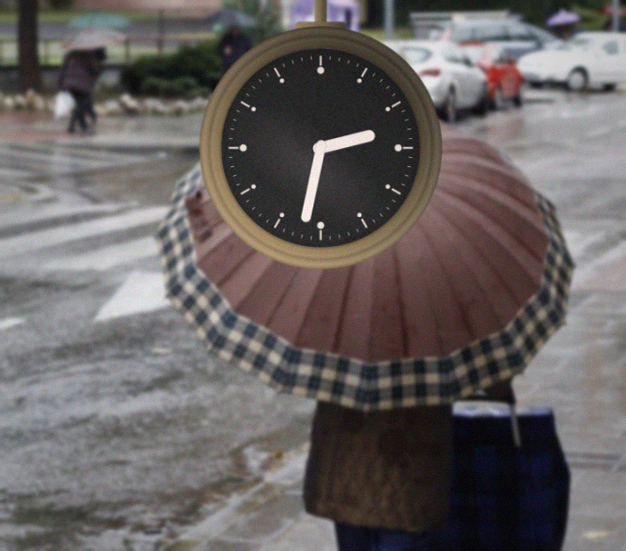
2:32
